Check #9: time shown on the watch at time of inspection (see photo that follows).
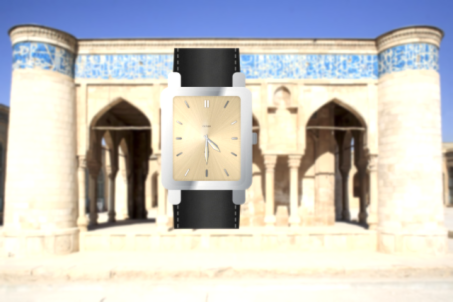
4:30
